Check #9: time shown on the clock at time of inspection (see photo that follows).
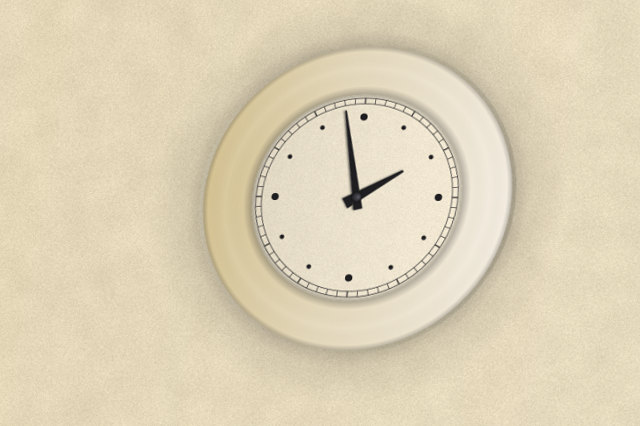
1:58
